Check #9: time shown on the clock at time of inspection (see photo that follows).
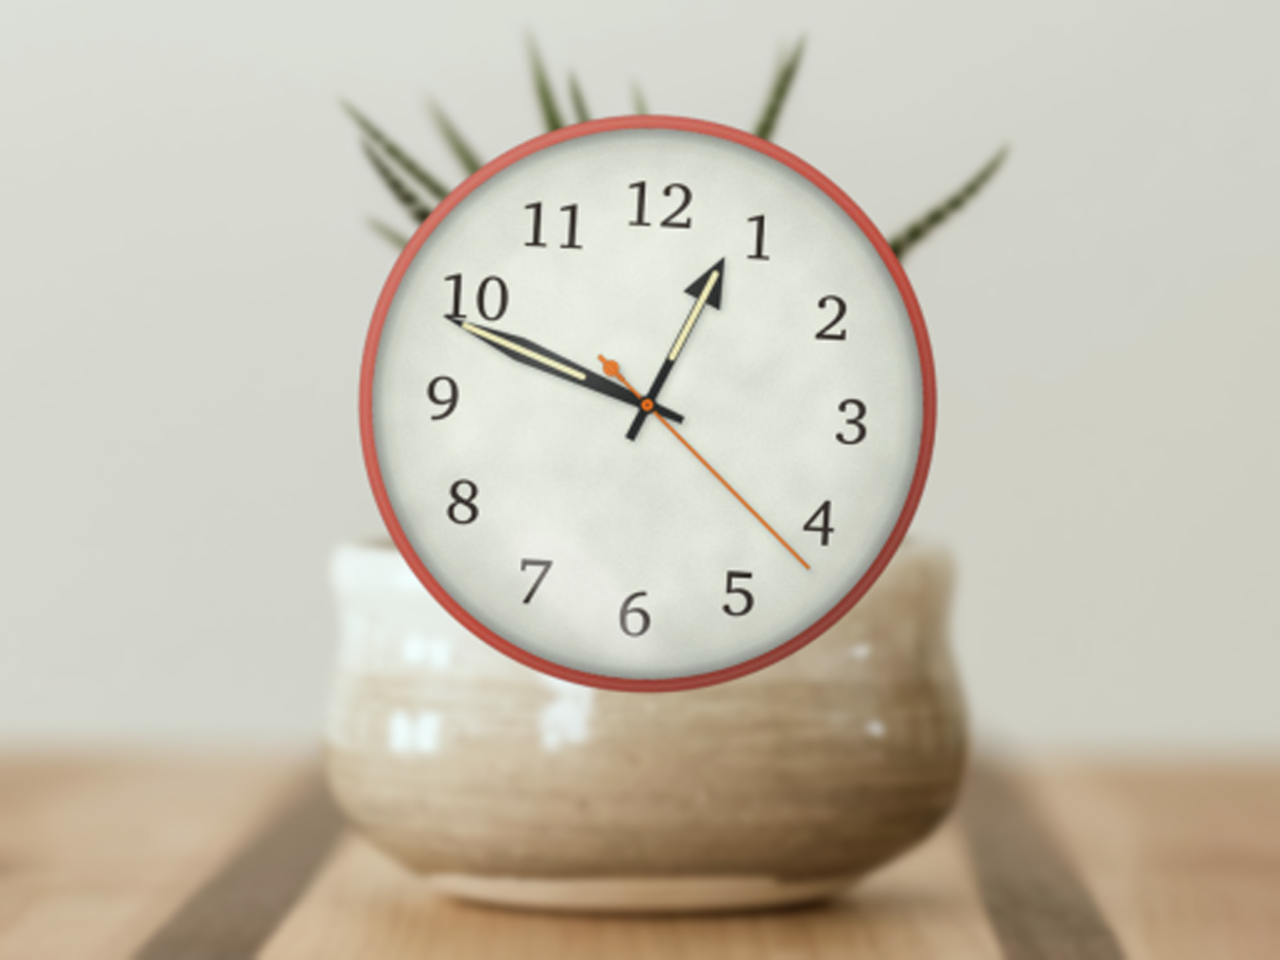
12:48:22
